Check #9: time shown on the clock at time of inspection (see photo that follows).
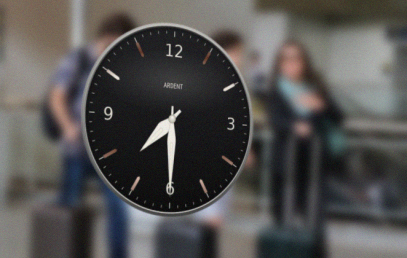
7:30
